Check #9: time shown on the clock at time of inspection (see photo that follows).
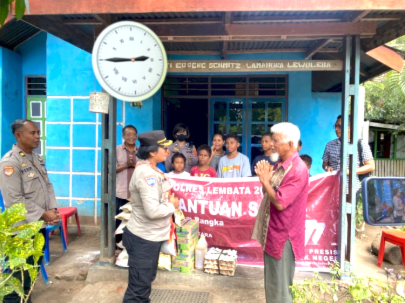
2:45
